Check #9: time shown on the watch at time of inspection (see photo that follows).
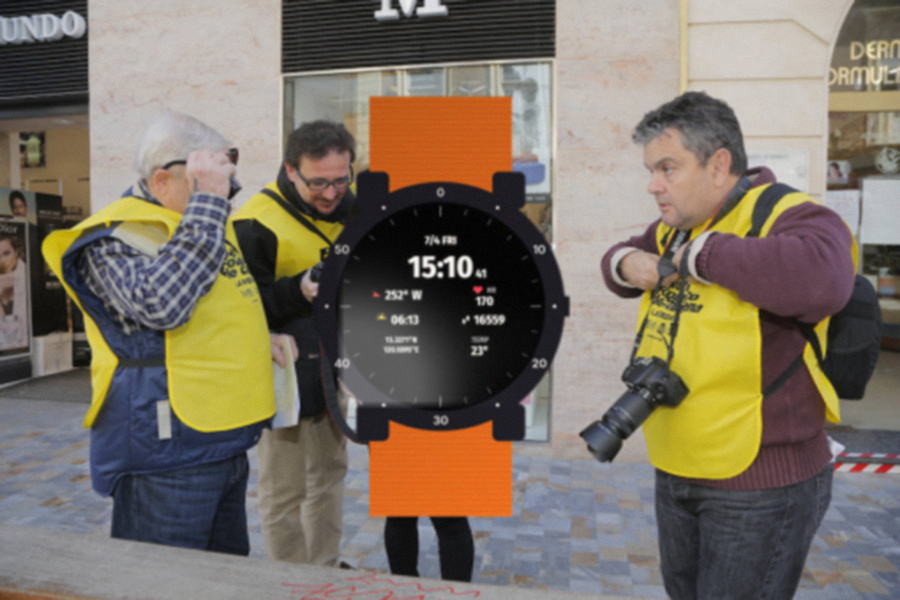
15:10
